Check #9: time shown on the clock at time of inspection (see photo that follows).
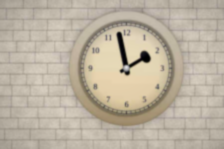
1:58
